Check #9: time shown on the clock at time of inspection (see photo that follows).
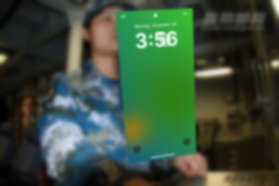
3:56
